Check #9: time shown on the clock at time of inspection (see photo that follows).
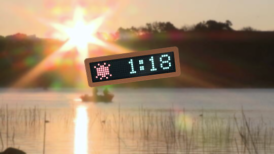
1:18
